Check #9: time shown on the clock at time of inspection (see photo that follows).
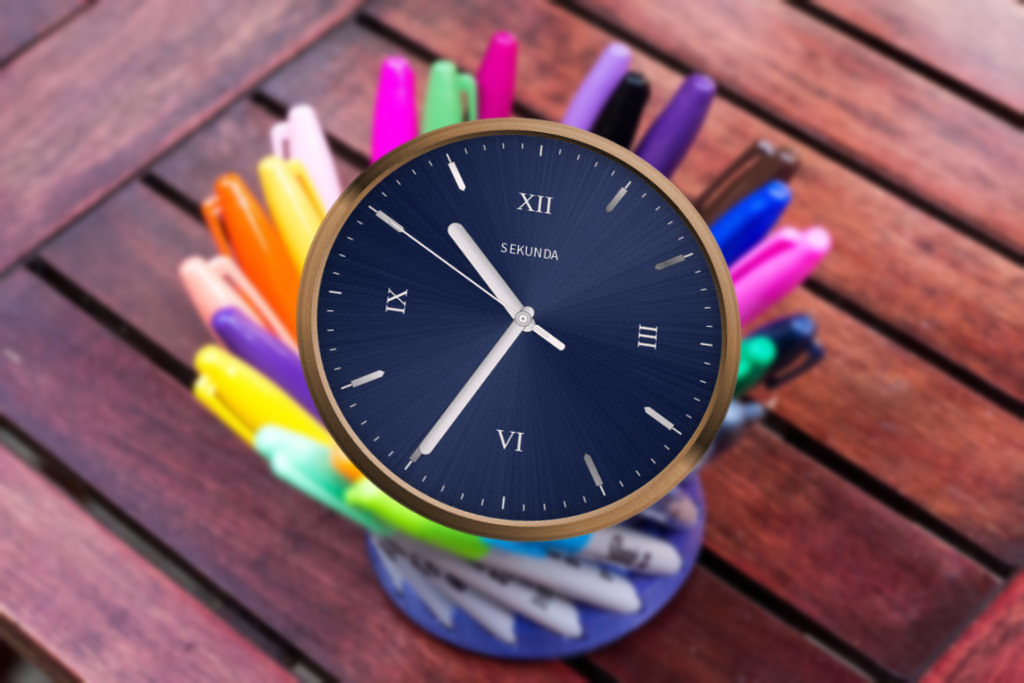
10:34:50
